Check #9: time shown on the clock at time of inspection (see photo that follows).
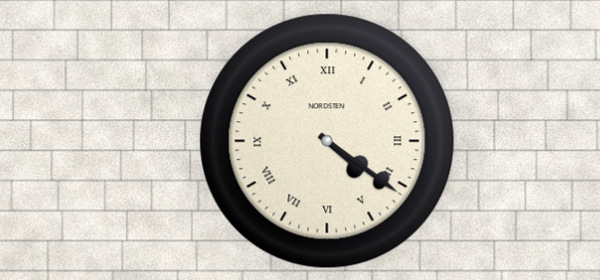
4:21
